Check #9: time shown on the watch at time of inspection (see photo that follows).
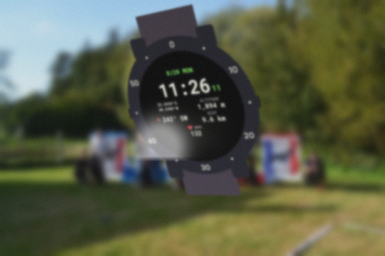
11:26
